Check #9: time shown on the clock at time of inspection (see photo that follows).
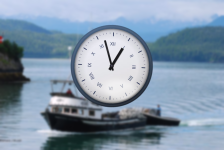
12:57
